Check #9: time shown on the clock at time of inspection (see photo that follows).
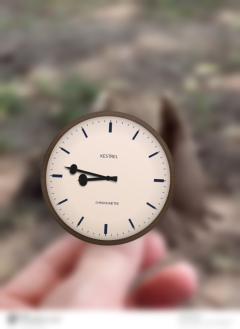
8:47
